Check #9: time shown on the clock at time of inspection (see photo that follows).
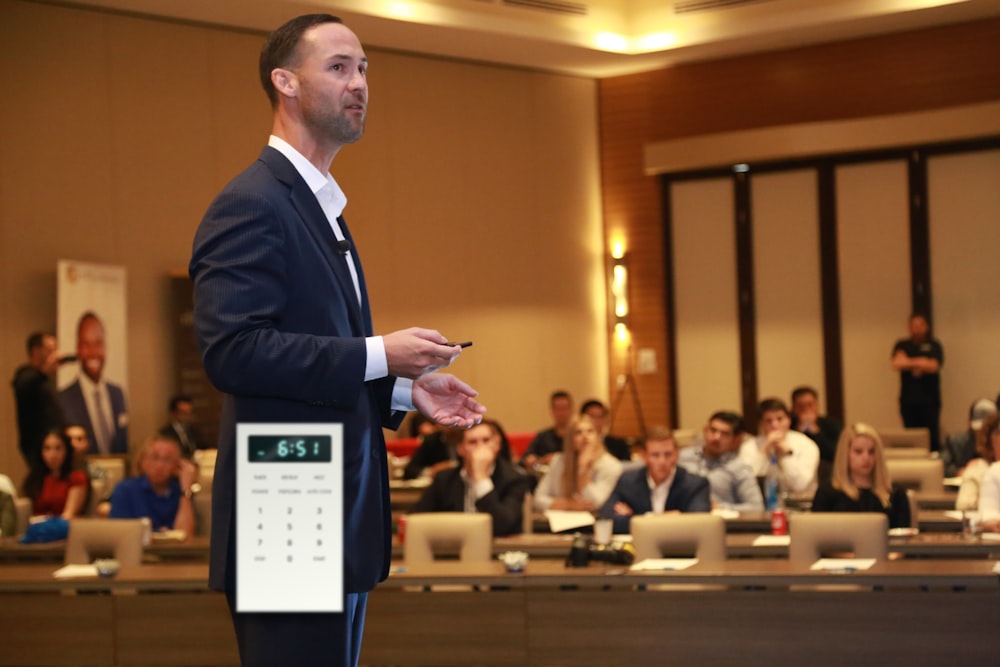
6:51
